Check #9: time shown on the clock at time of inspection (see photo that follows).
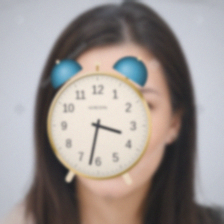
3:32
